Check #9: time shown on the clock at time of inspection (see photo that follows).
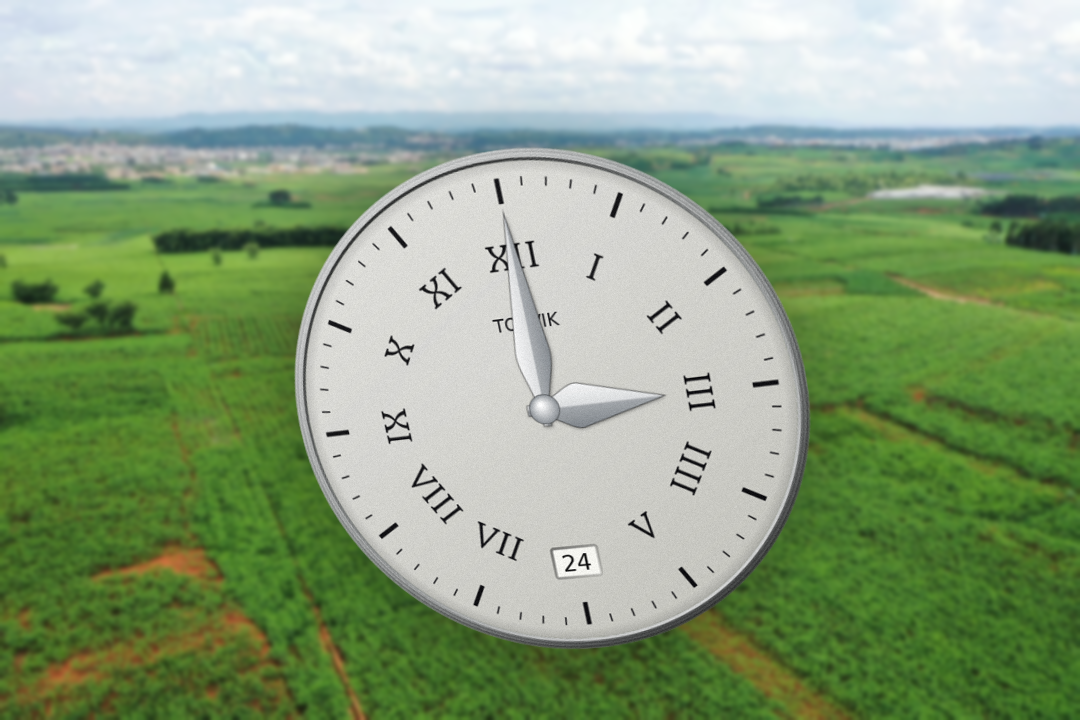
3:00
